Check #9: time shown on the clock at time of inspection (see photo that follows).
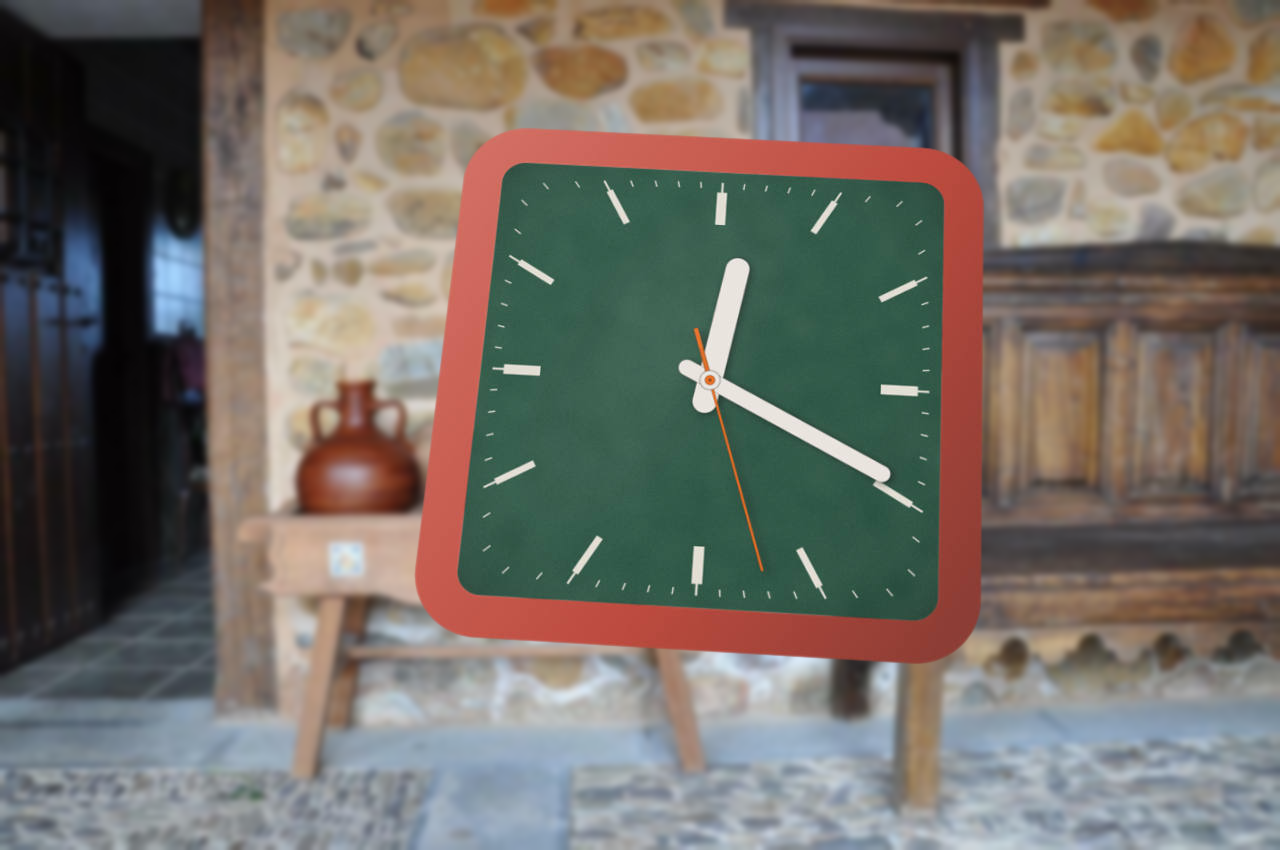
12:19:27
